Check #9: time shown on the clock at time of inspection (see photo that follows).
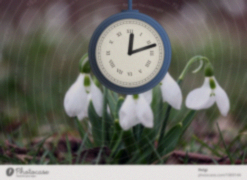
12:12
